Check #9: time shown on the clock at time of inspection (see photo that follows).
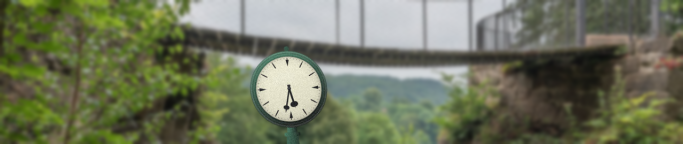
5:32
